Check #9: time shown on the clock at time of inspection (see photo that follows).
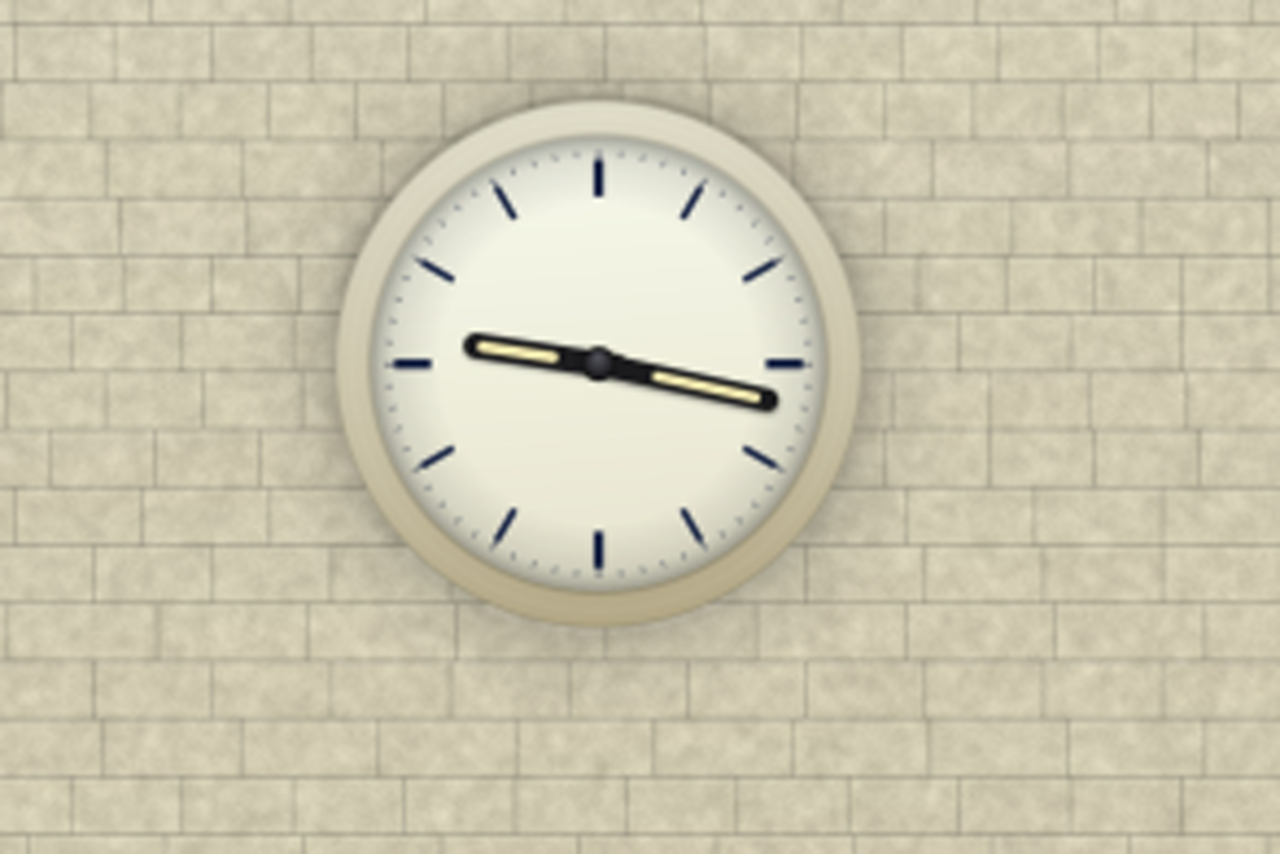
9:17
